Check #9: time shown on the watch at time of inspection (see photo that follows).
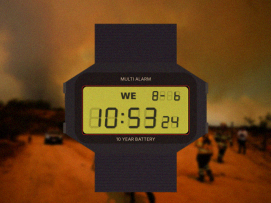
10:53:24
